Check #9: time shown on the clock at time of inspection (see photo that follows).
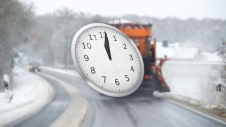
12:01
